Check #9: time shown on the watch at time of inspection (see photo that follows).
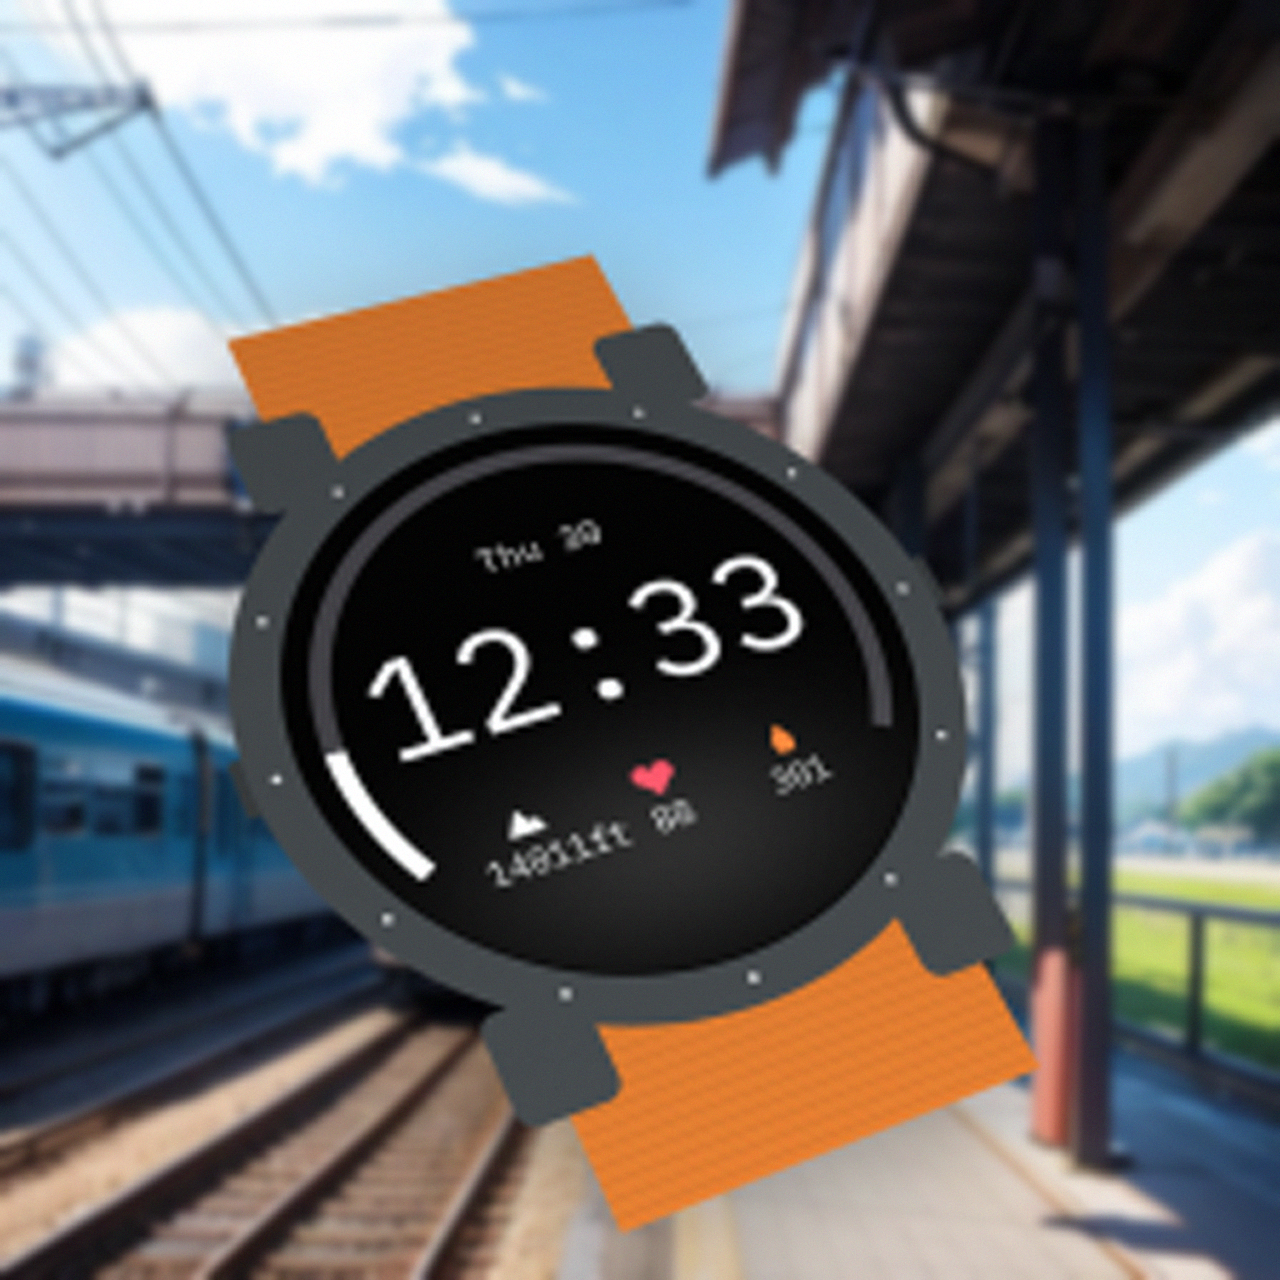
12:33
